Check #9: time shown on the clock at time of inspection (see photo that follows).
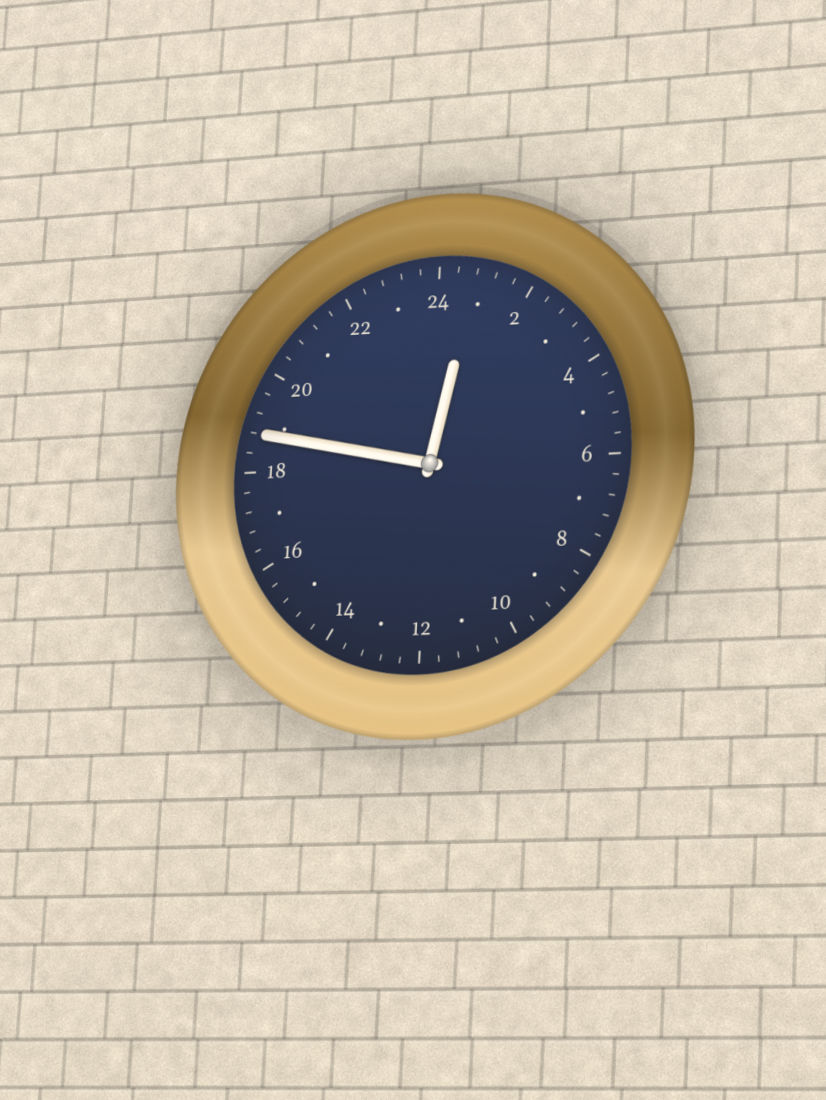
0:47
